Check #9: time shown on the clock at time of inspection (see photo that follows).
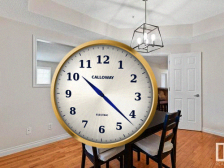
10:22
